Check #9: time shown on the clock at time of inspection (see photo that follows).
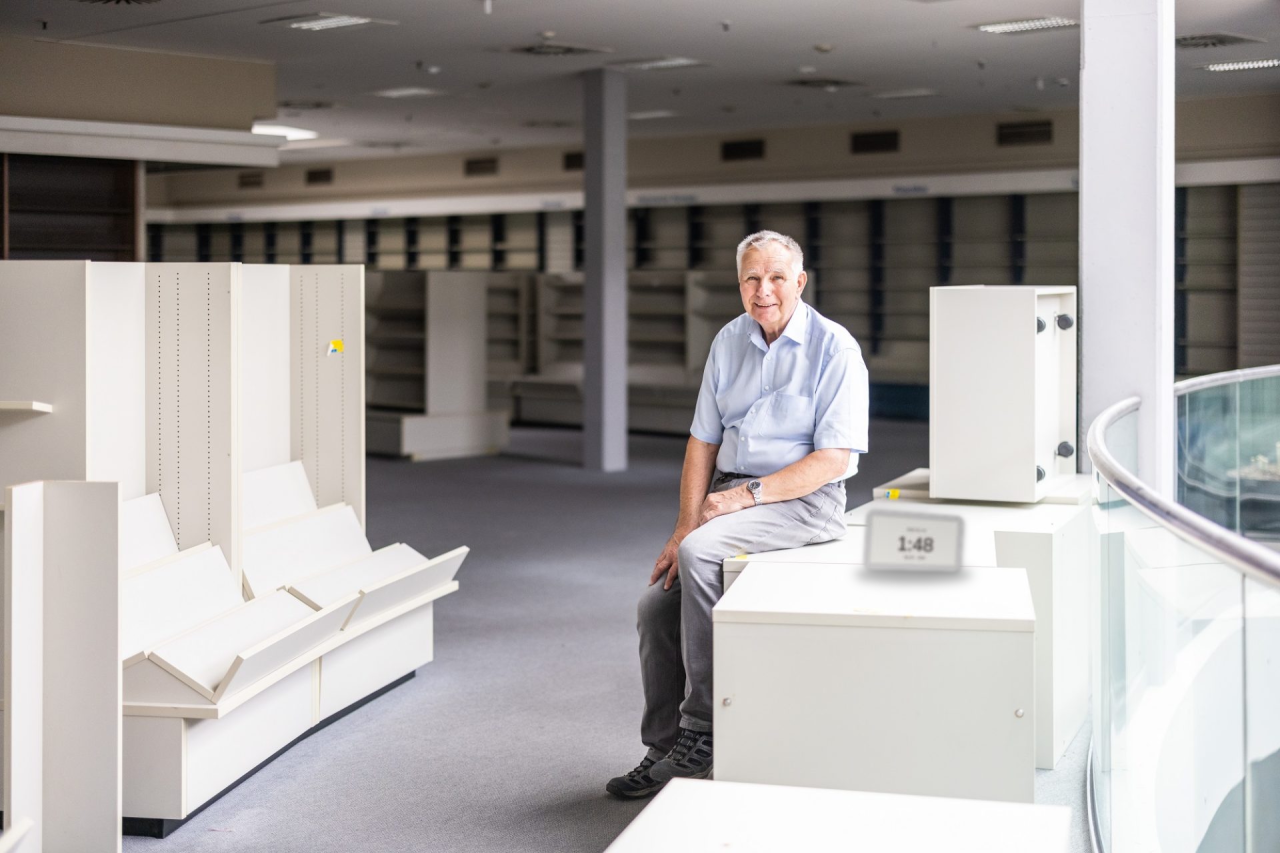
1:48
